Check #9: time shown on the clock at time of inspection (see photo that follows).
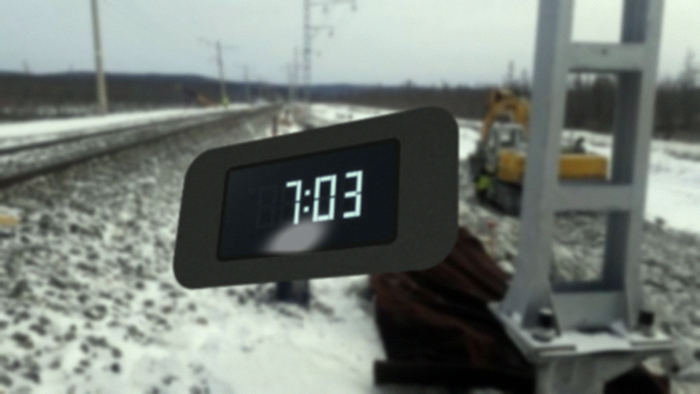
7:03
